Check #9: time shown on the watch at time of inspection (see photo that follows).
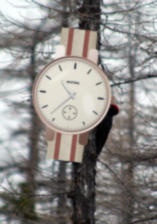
10:37
